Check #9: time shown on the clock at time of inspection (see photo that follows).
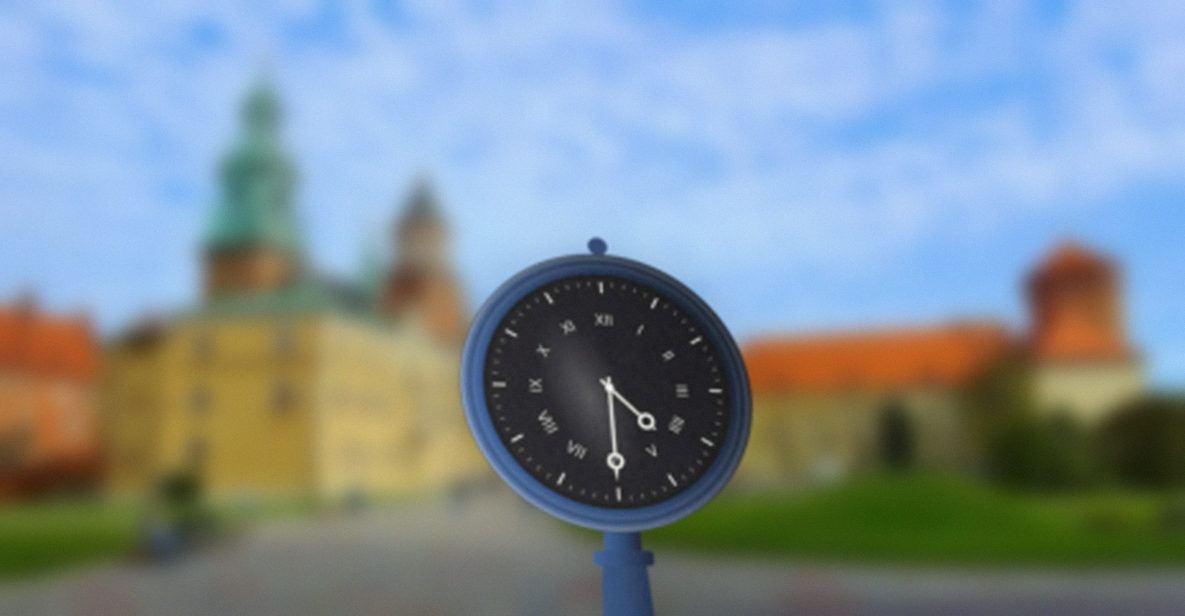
4:30
